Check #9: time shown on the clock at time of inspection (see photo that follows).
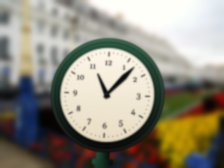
11:07
